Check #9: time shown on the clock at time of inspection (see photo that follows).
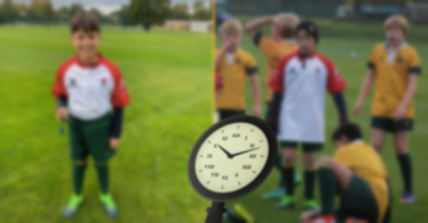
10:12
